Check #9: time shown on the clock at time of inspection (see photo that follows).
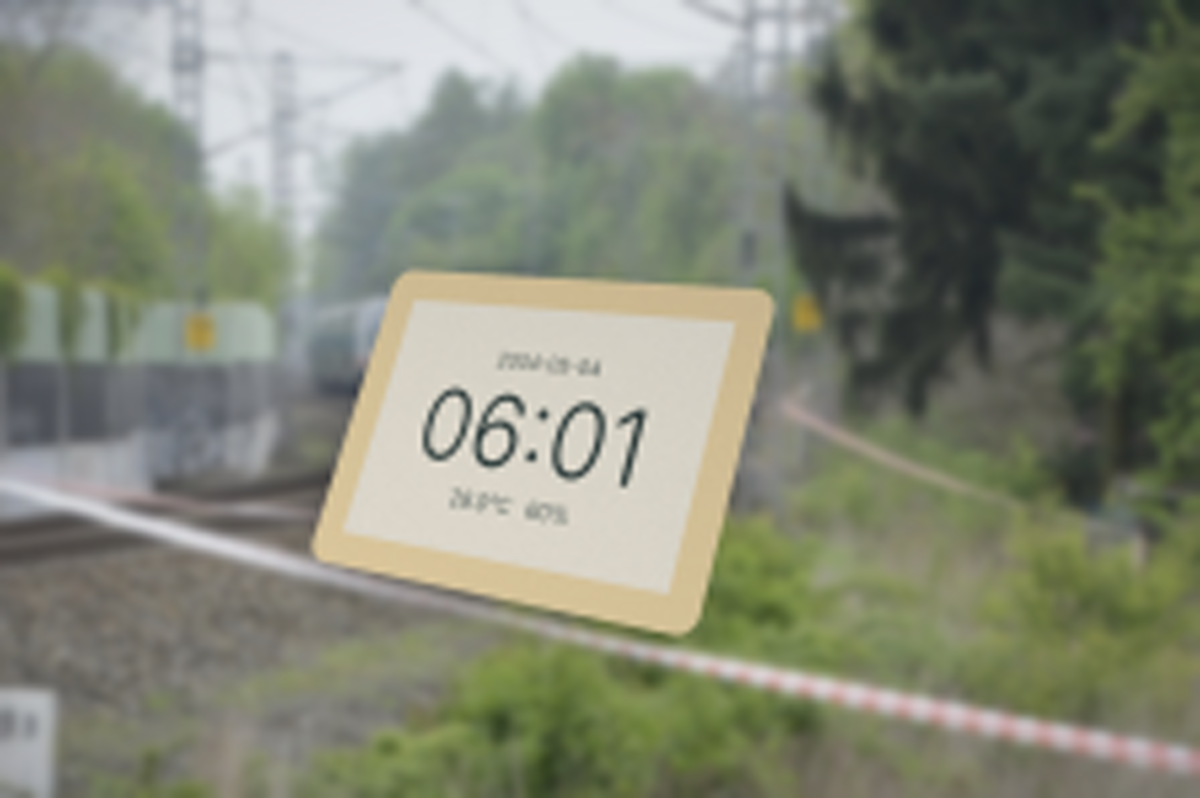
6:01
